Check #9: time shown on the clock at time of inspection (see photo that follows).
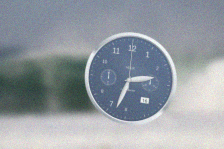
2:33
